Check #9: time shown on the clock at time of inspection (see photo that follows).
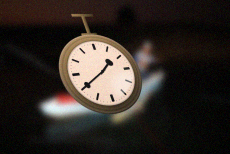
1:40
